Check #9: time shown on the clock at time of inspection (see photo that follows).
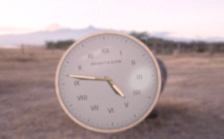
4:47
